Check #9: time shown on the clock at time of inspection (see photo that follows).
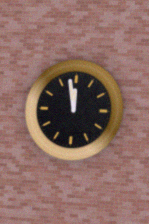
11:58
